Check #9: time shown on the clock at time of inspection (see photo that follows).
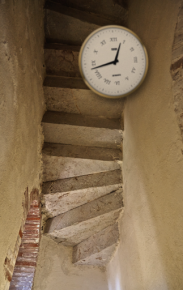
12:43
